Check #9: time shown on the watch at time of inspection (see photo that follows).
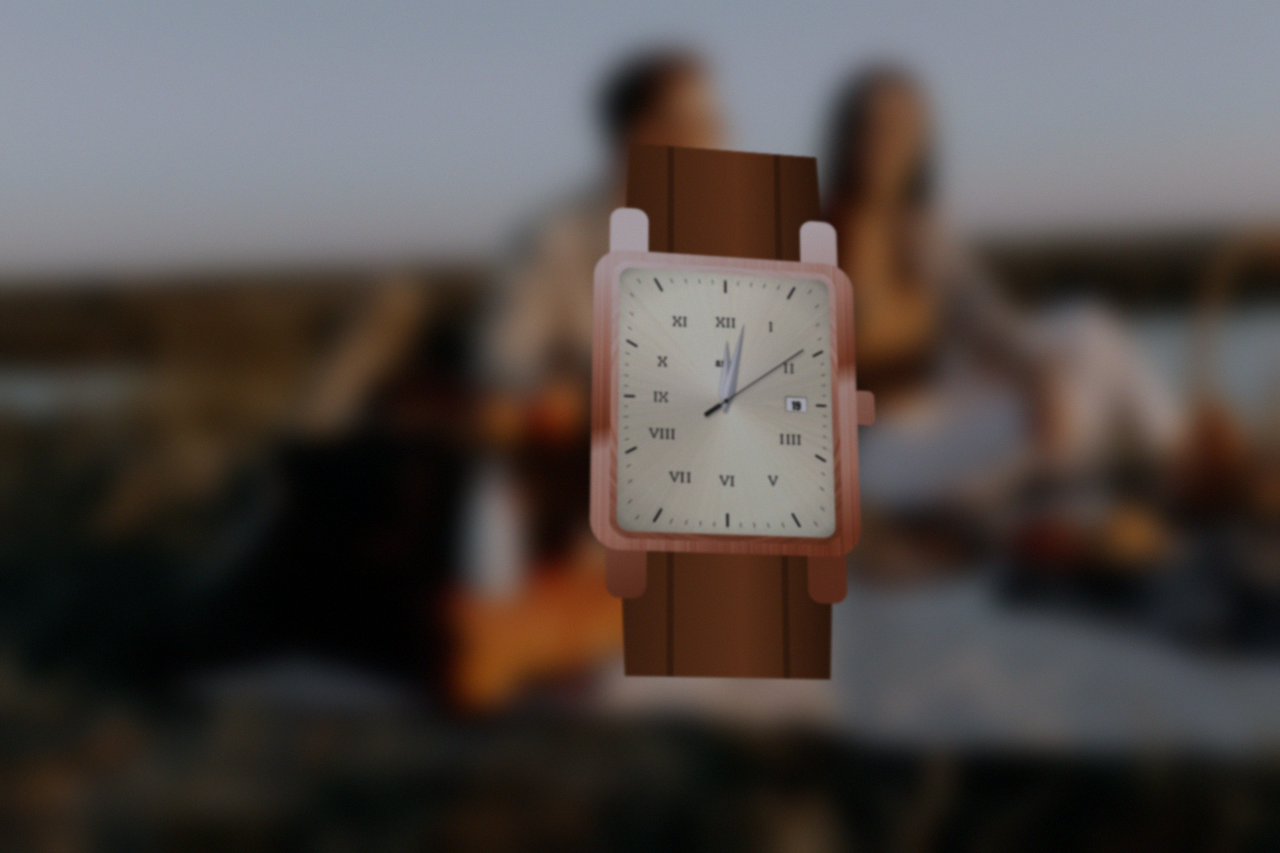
12:02:09
